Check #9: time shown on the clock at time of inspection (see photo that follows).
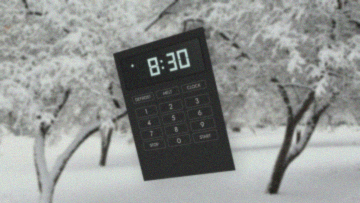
8:30
